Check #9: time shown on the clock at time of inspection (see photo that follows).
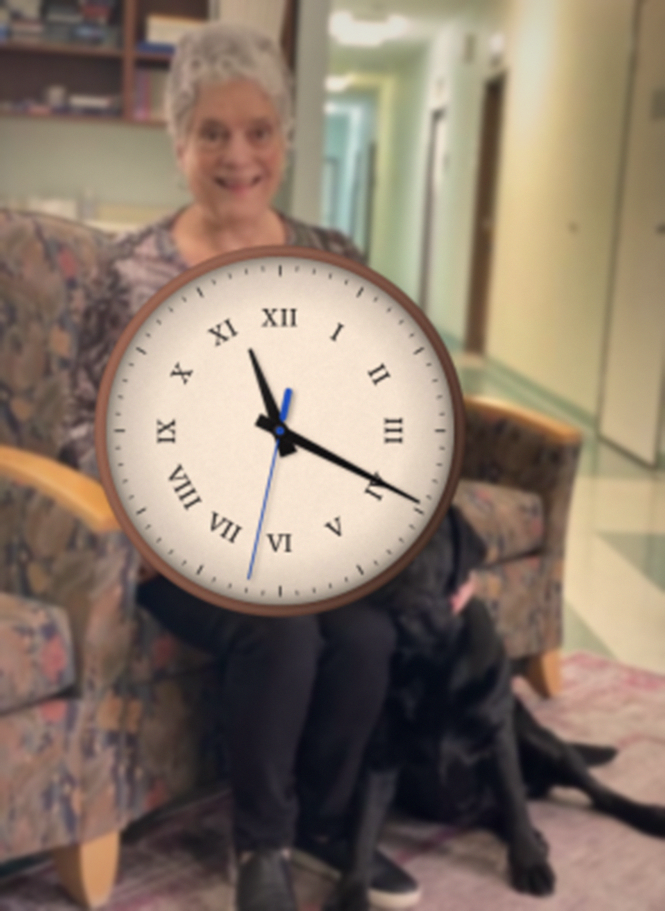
11:19:32
